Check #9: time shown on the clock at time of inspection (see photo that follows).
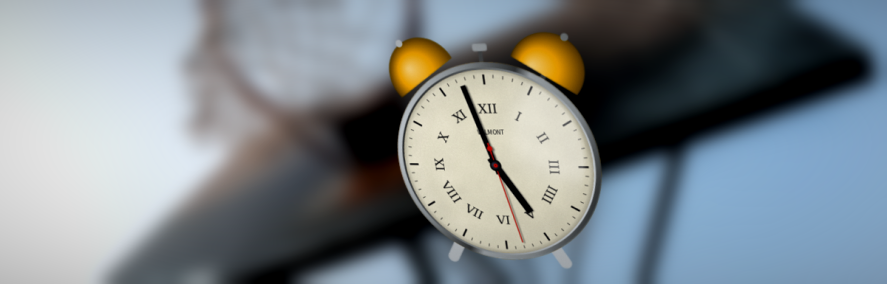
4:57:28
